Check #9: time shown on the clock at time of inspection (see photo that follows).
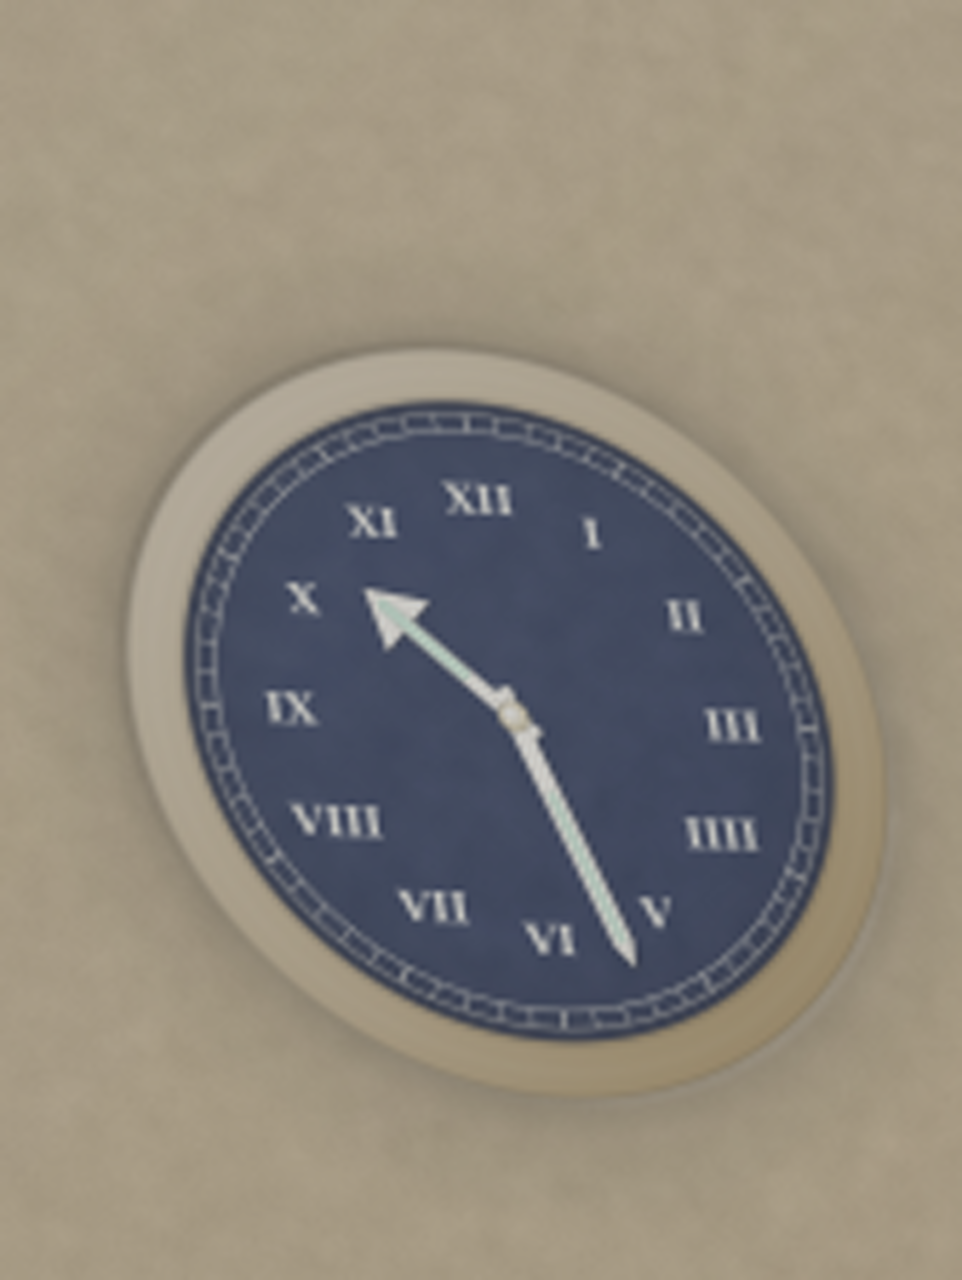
10:27
